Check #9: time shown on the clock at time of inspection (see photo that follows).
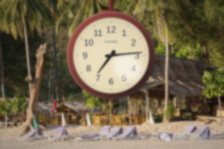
7:14
